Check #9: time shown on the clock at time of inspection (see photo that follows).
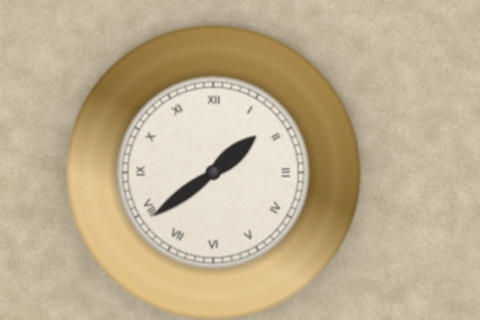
1:39
